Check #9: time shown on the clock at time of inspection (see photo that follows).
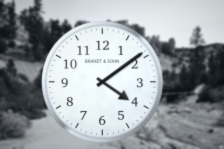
4:09
